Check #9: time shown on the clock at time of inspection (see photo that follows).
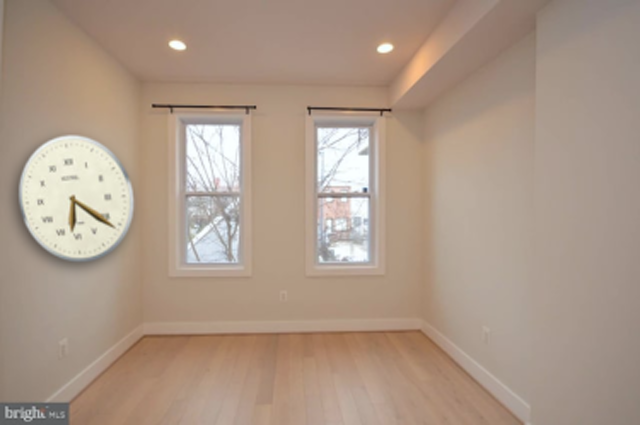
6:21
